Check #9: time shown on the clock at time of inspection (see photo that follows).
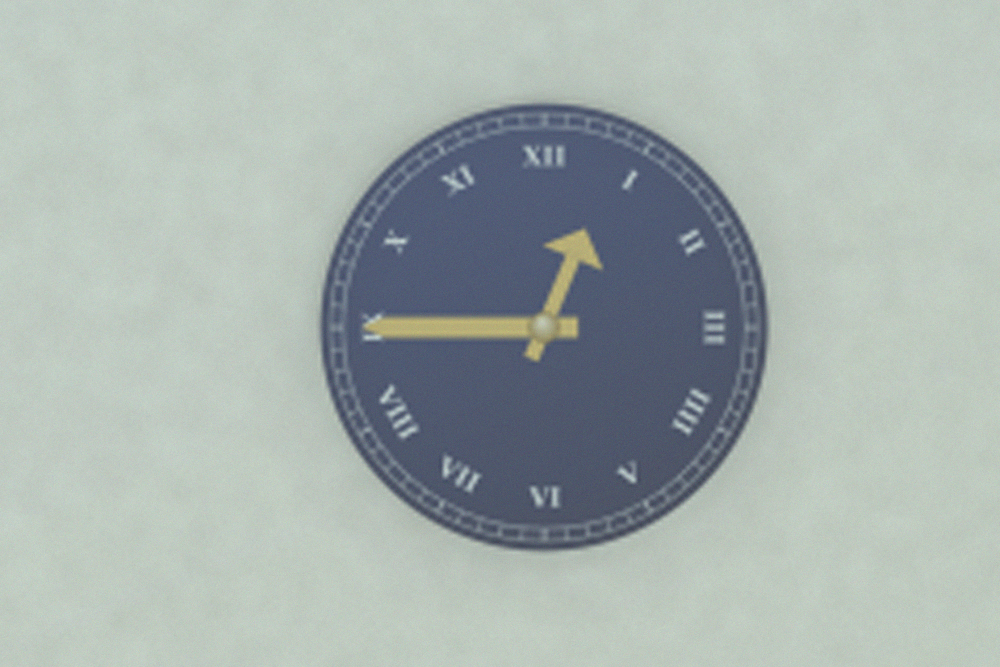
12:45
